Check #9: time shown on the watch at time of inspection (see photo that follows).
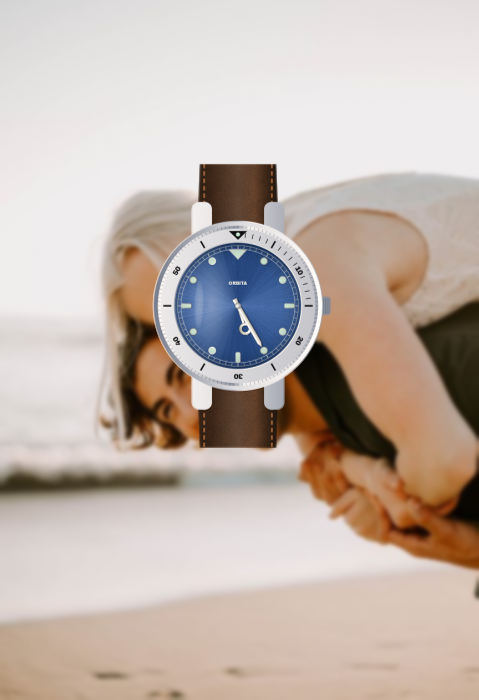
5:25
